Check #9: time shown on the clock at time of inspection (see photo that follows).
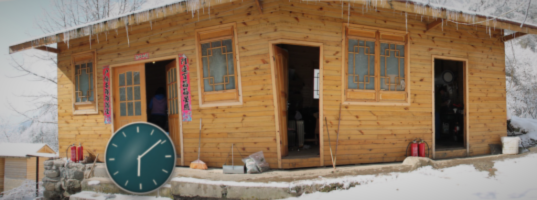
6:09
